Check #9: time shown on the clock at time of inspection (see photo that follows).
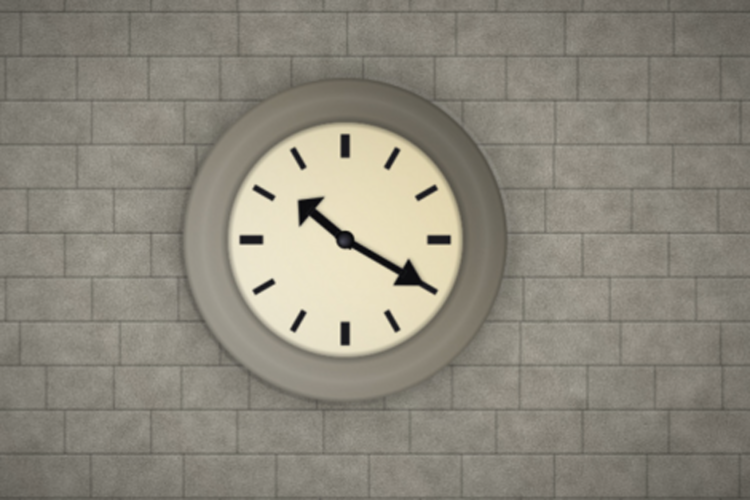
10:20
